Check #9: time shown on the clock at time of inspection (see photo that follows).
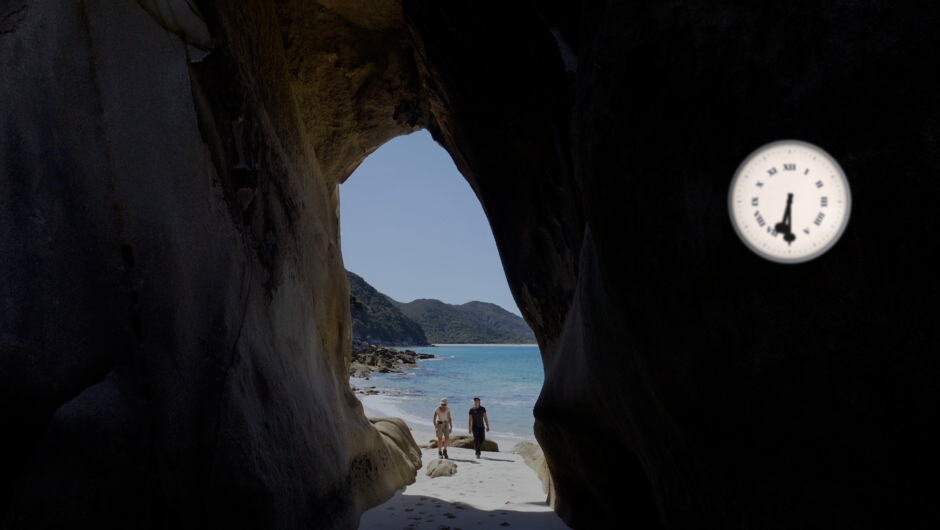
6:30
